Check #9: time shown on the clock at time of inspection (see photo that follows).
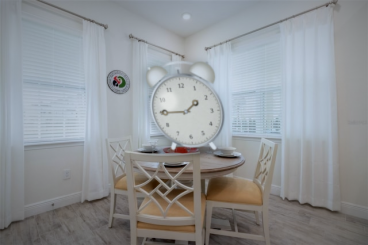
1:45
